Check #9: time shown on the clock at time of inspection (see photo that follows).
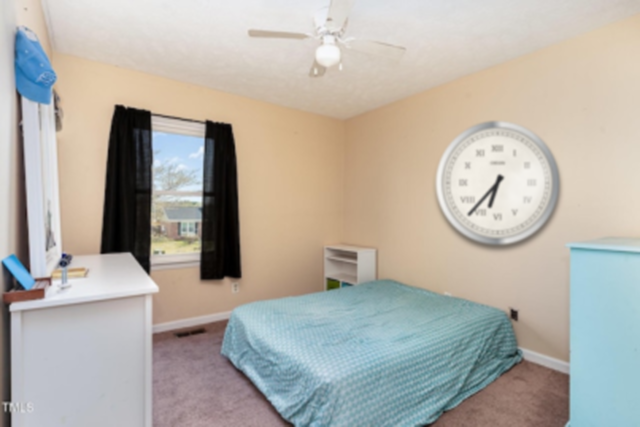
6:37
